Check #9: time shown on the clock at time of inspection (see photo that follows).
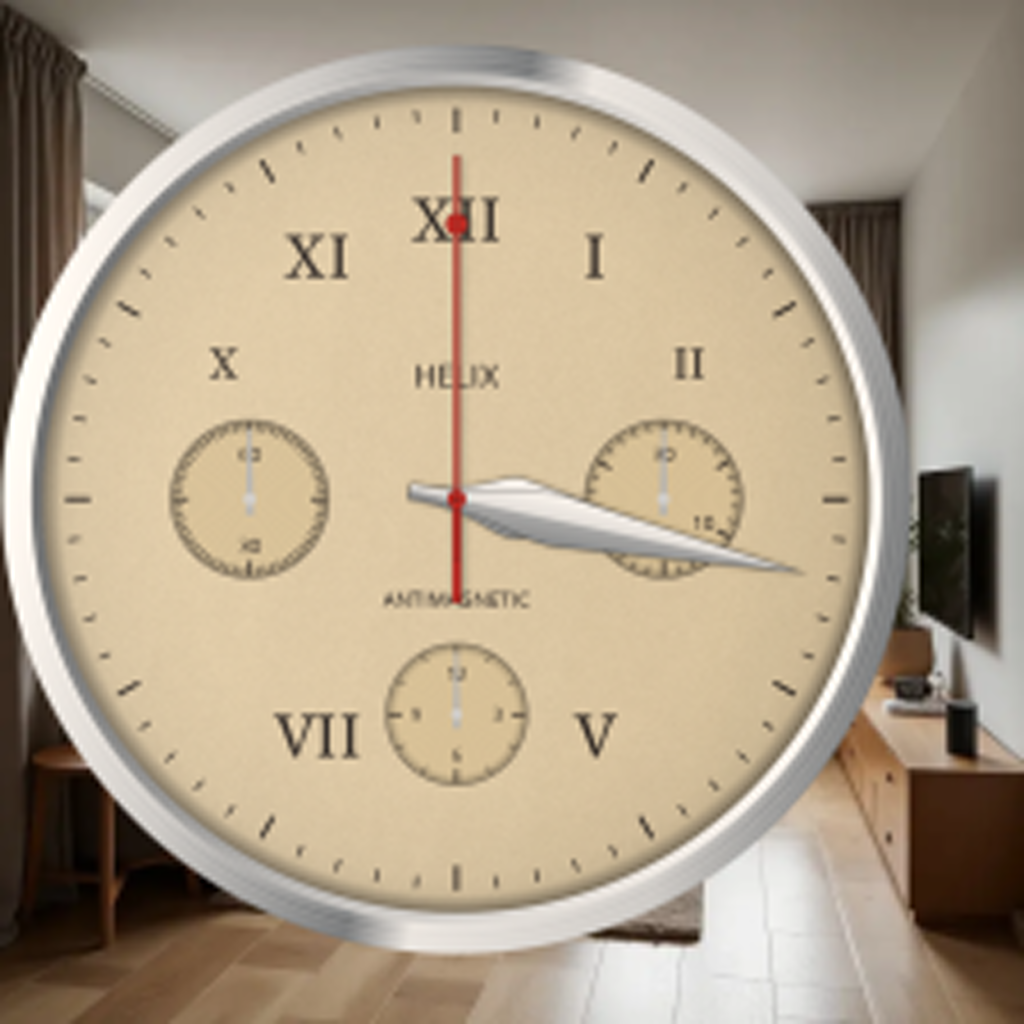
3:17
